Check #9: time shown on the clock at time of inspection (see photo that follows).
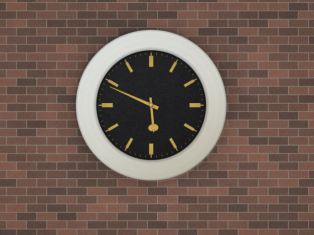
5:49
